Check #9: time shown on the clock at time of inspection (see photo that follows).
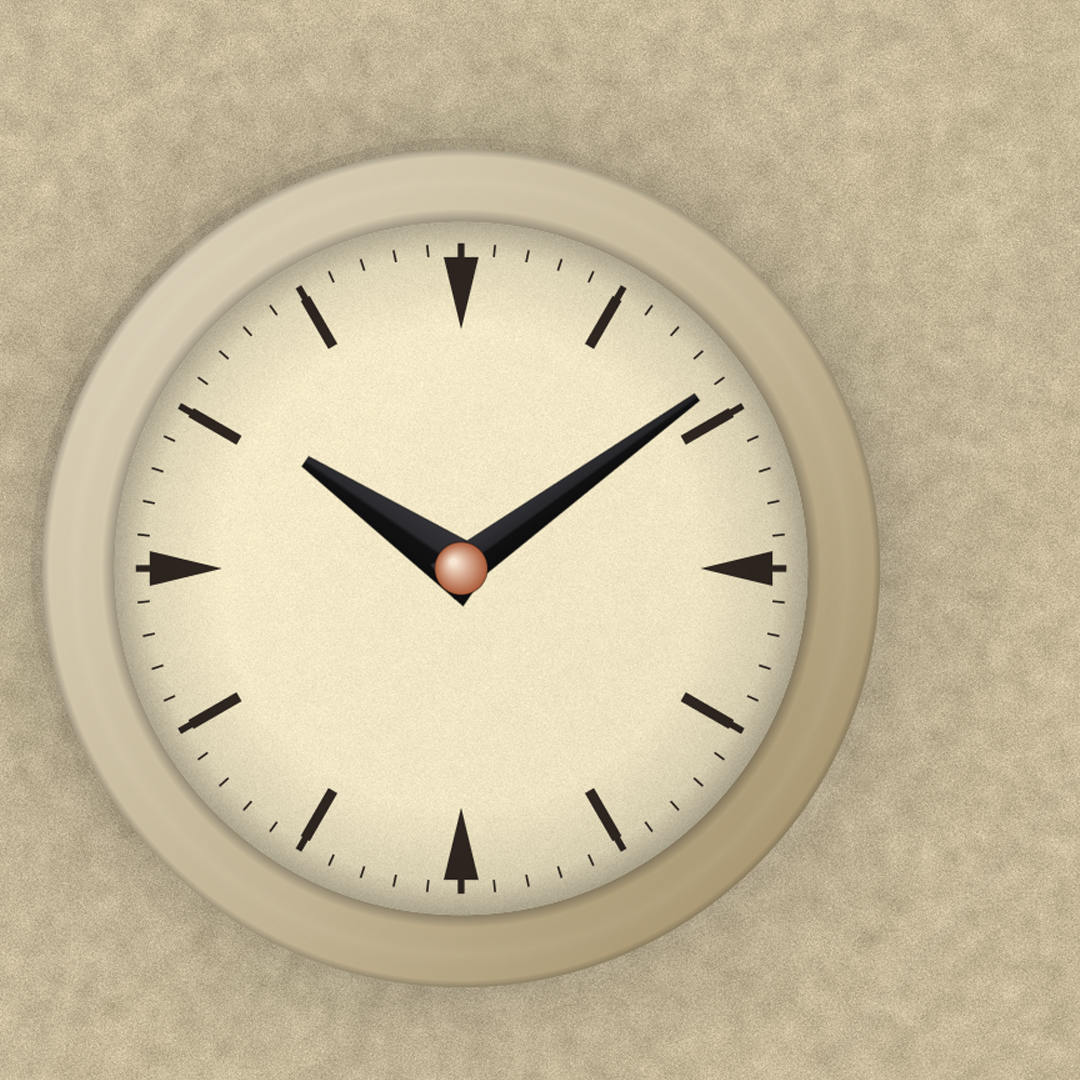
10:09
